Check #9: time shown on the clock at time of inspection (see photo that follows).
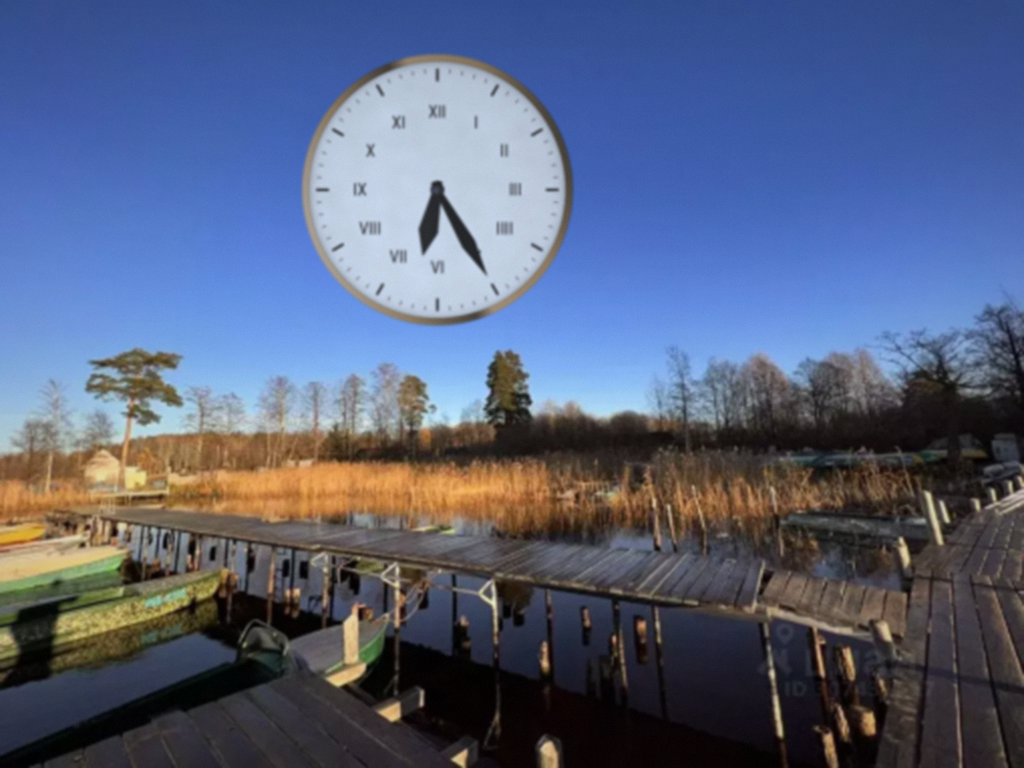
6:25
